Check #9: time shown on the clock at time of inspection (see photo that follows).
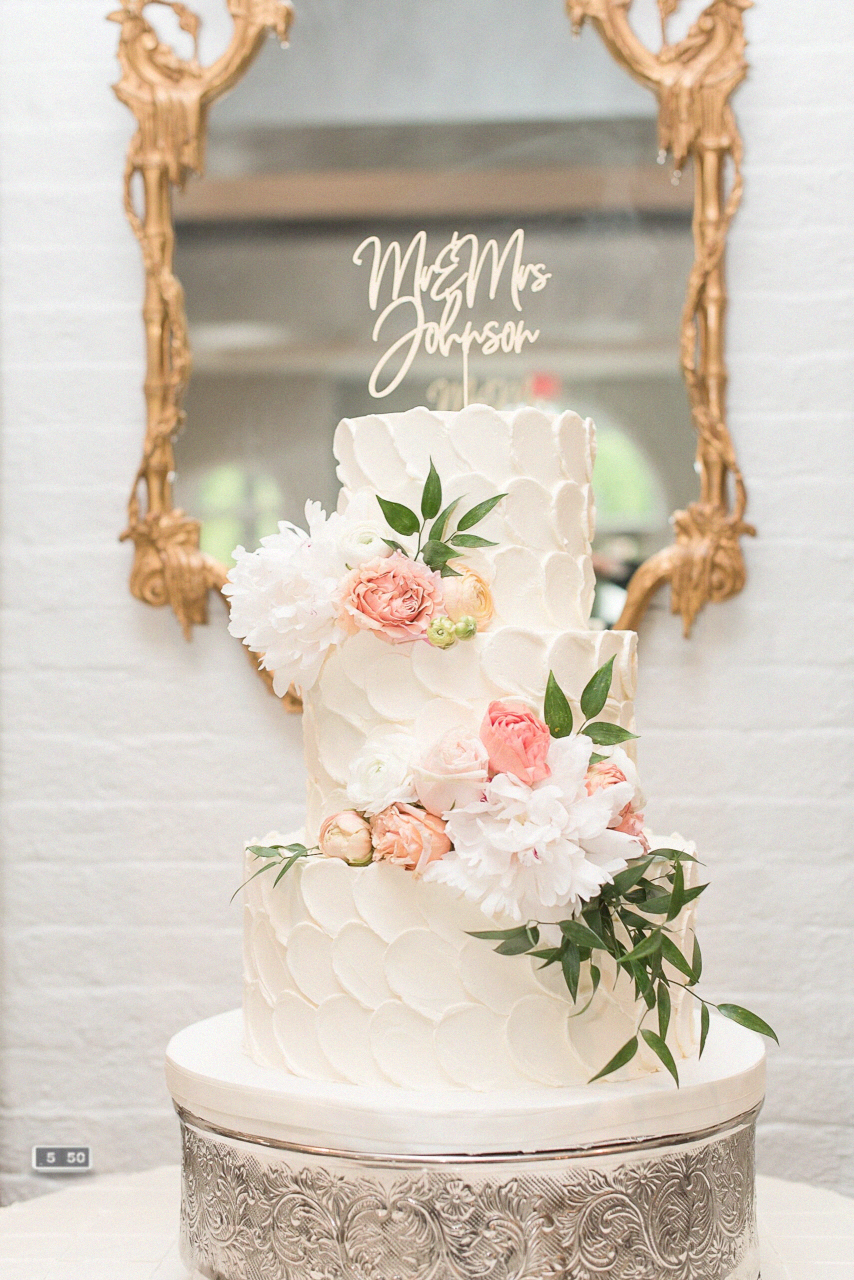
5:50
